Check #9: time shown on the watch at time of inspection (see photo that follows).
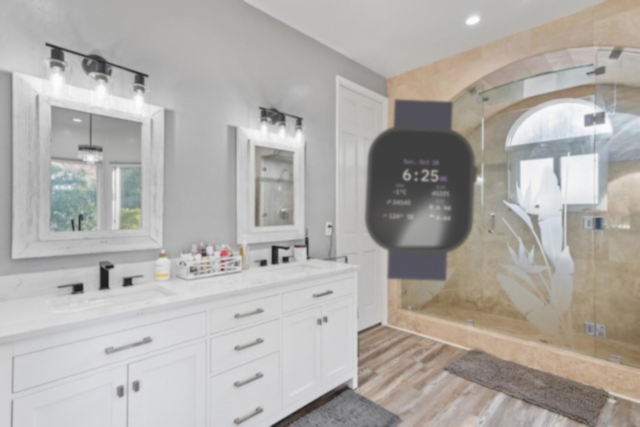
6:25
